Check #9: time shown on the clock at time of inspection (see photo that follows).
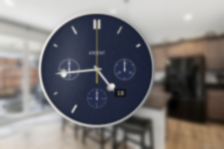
4:44
